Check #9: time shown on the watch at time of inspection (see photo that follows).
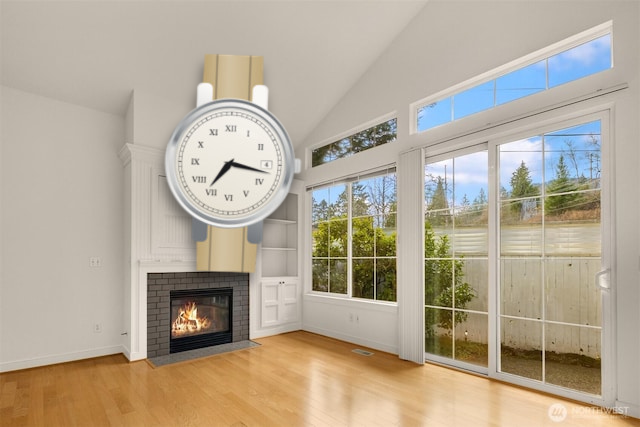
7:17
